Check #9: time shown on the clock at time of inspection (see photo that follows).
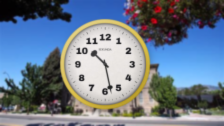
10:28
